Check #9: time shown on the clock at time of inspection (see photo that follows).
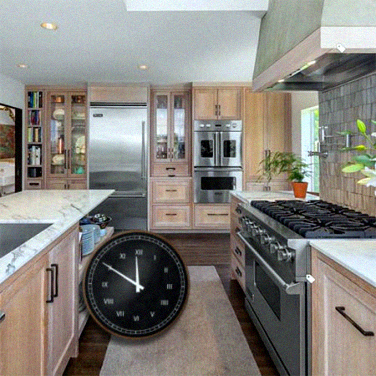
11:50
